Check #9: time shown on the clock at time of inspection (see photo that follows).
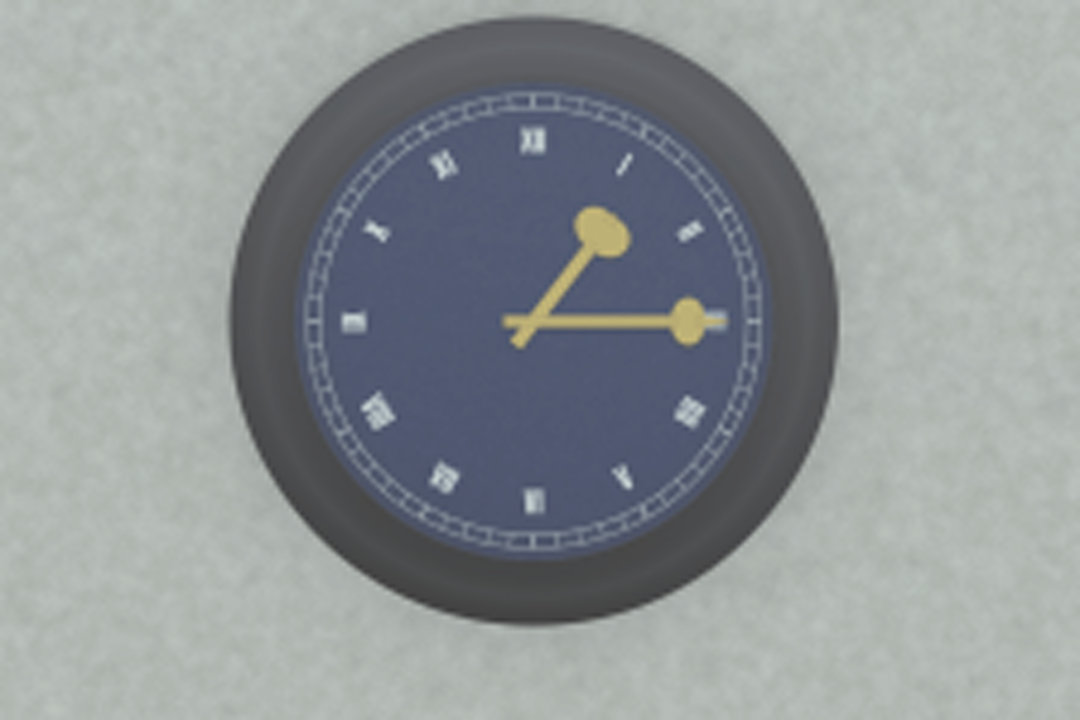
1:15
